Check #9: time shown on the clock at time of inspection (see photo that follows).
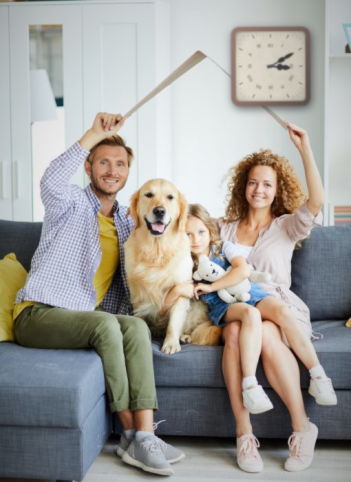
3:10
